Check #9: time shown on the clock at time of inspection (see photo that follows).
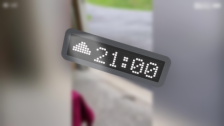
21:00
